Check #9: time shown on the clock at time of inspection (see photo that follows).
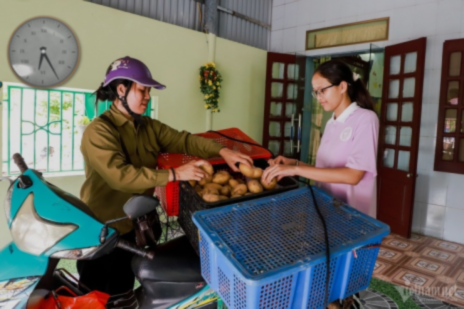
6:25
